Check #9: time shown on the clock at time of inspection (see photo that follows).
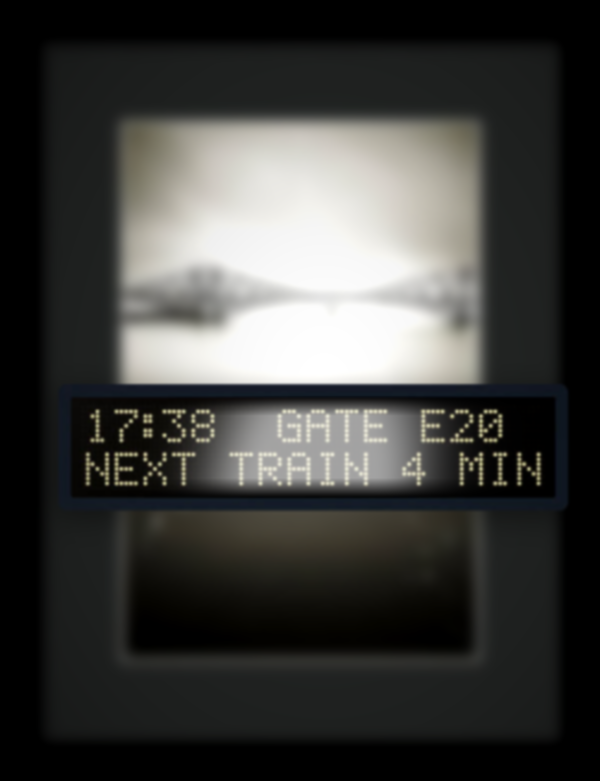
17:38
